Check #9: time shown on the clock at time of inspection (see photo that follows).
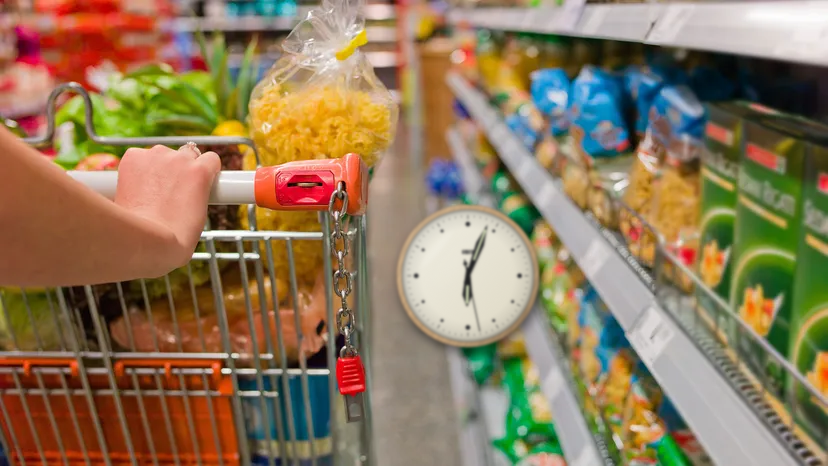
6:03:28
